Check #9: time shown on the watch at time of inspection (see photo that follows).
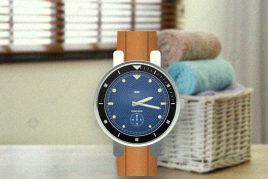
2:17
